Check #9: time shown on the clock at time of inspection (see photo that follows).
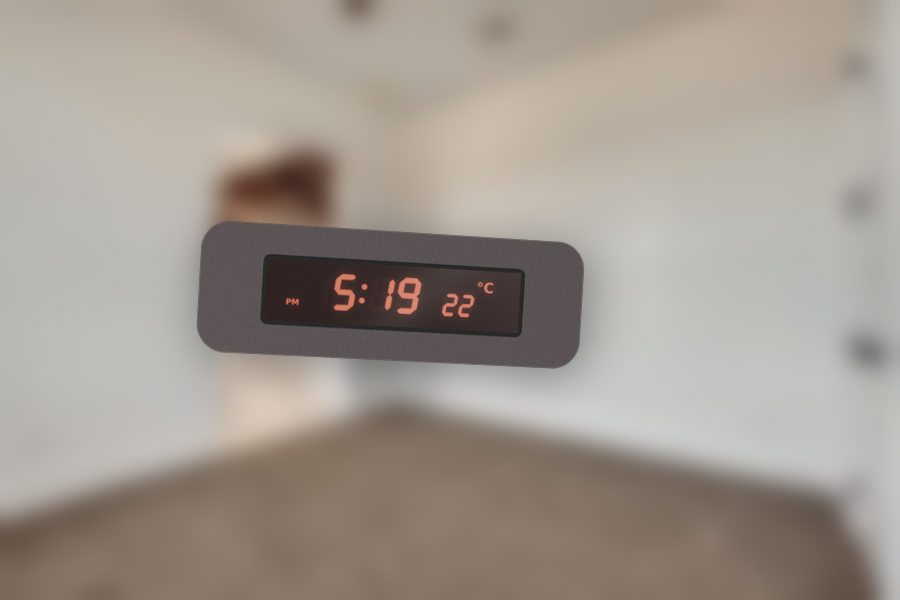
5:19
